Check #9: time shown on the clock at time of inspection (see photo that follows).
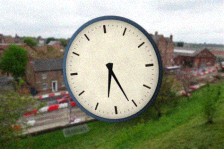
6:26
